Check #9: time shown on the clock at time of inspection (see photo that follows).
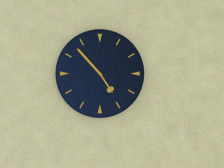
4:53
